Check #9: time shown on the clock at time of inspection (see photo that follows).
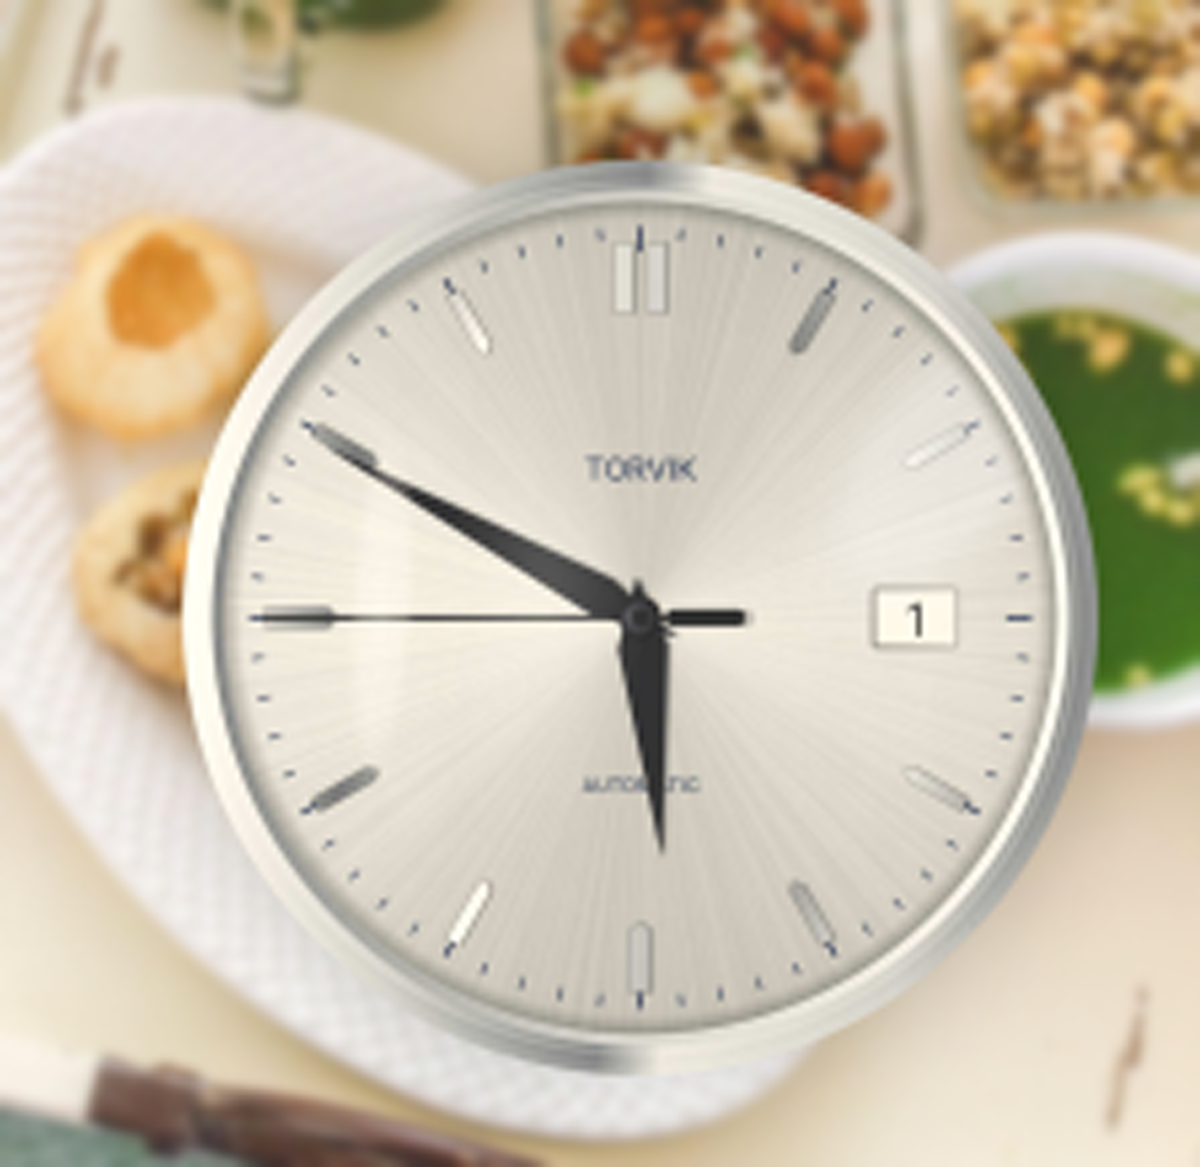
5:49:45
